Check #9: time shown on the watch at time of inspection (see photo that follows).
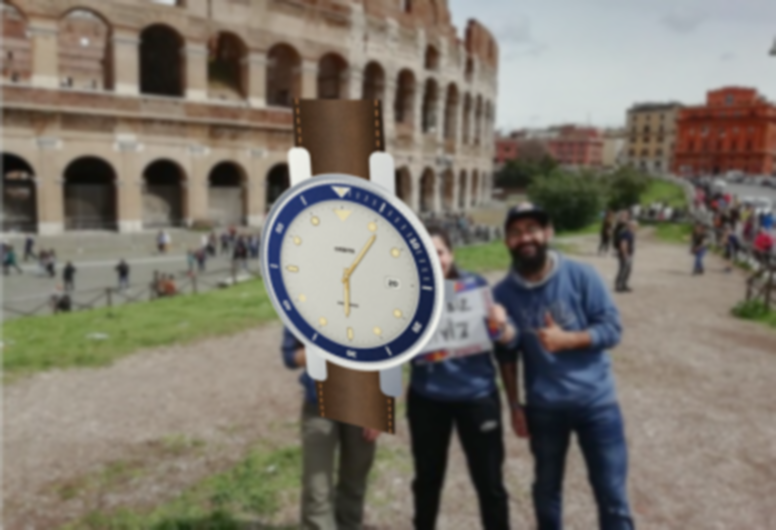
6:06
